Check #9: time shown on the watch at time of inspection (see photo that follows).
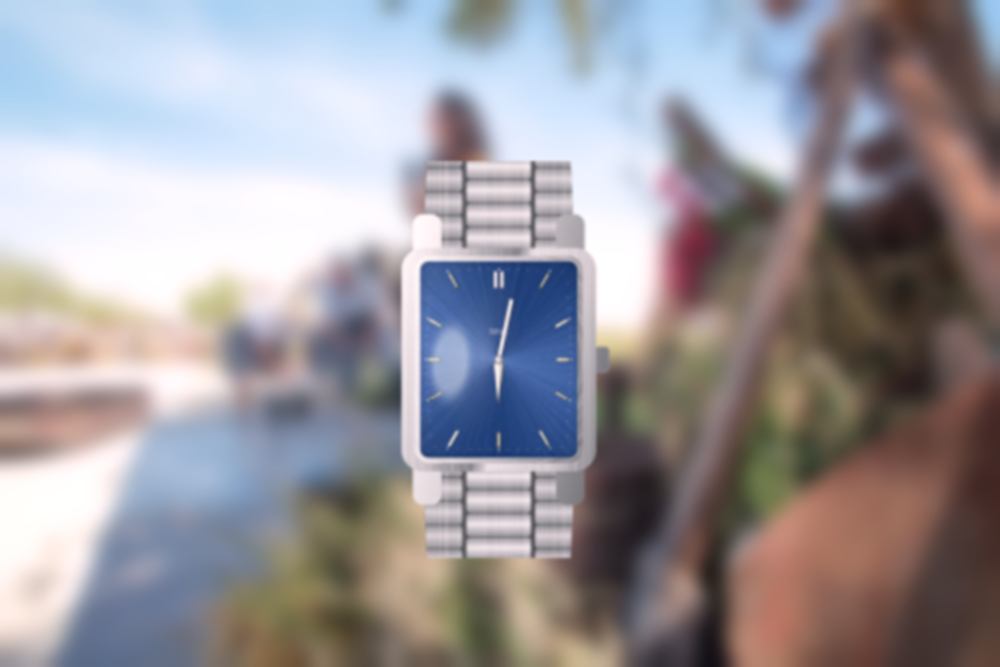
6:02
